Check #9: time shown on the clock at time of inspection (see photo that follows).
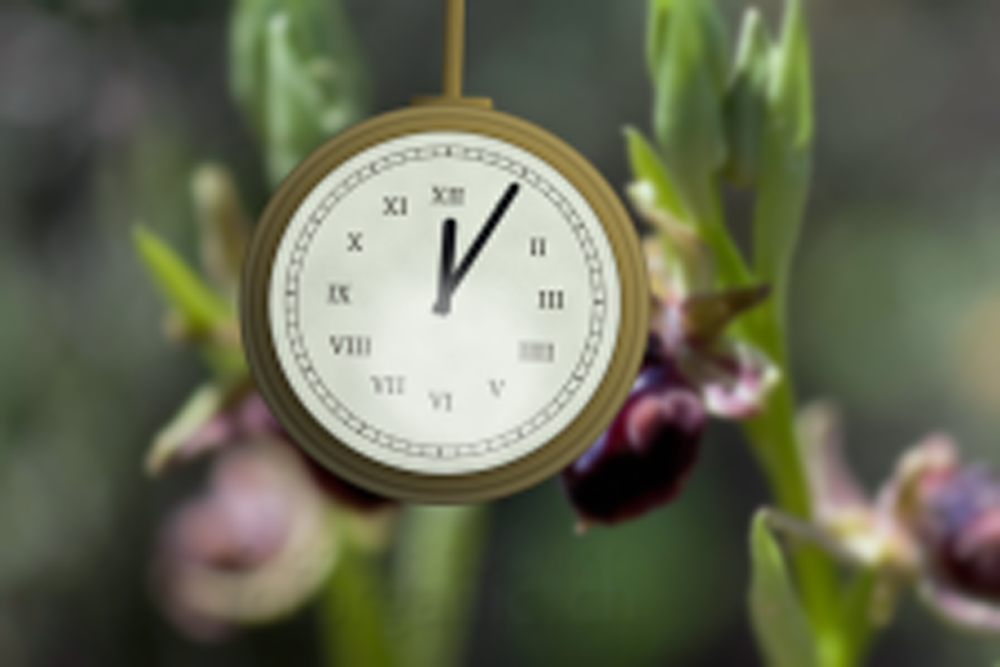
12:05
